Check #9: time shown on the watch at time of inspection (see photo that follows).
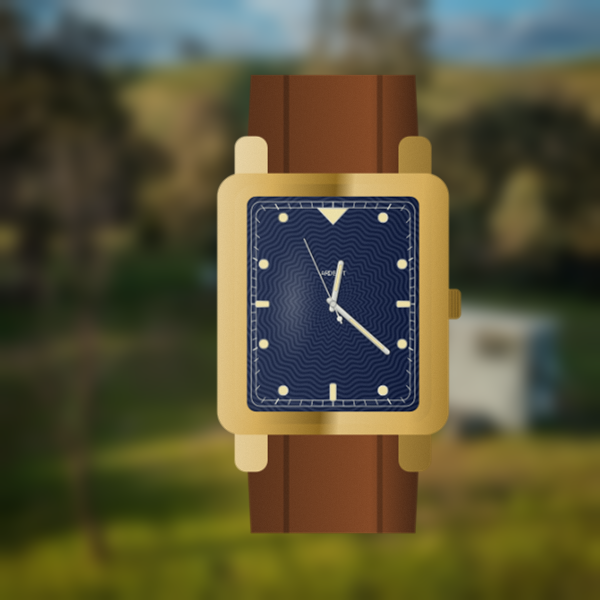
12:21:56
